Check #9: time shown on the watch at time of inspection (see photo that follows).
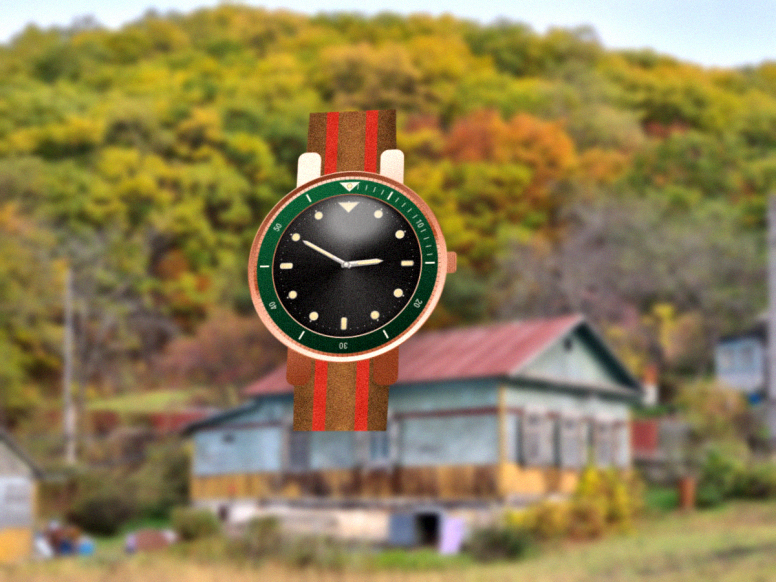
2:50
